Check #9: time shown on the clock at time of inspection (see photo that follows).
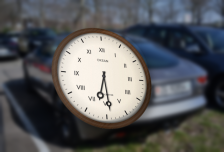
6:29
